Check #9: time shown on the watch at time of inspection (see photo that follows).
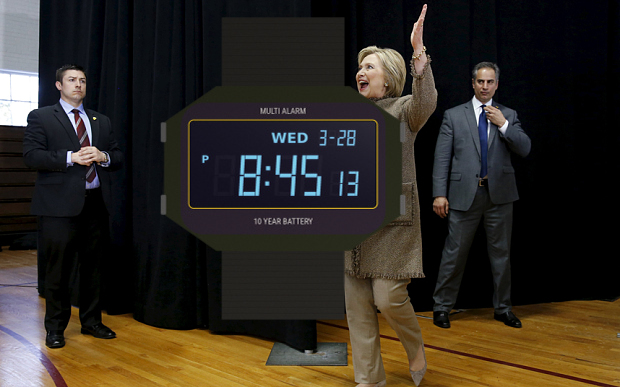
8:45:13
